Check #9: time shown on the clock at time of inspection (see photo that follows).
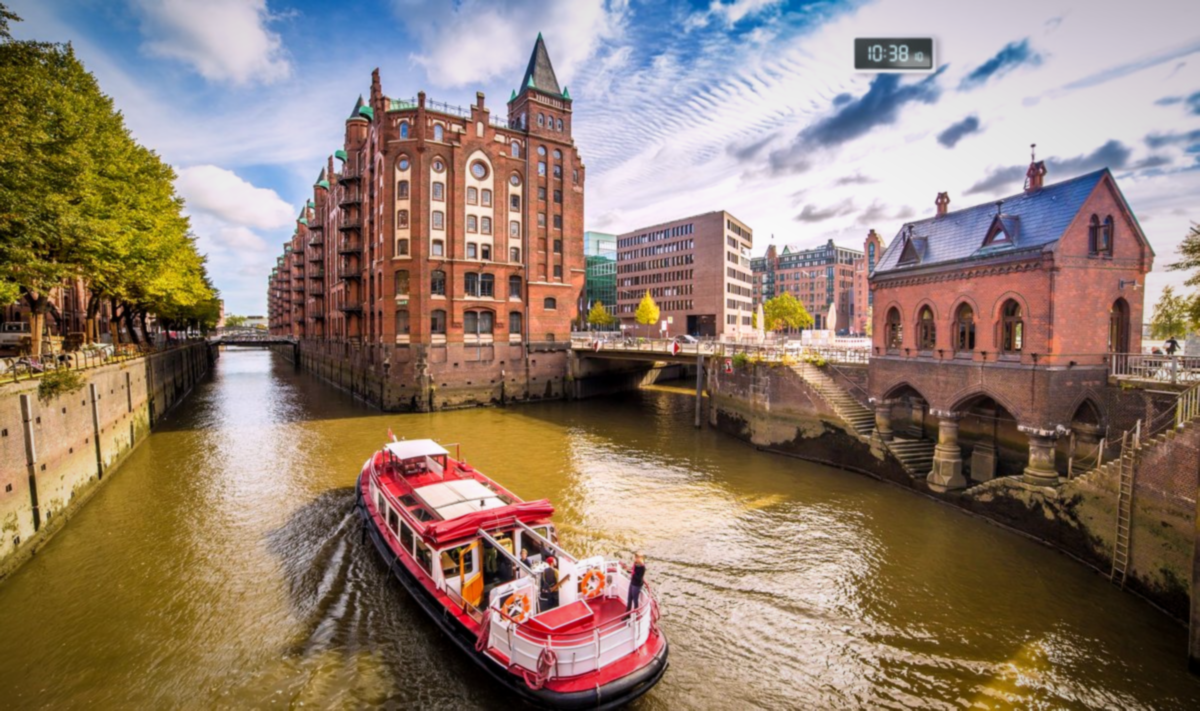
10:38
